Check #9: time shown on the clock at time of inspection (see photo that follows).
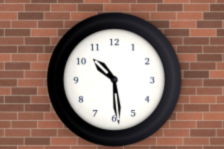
10:29
